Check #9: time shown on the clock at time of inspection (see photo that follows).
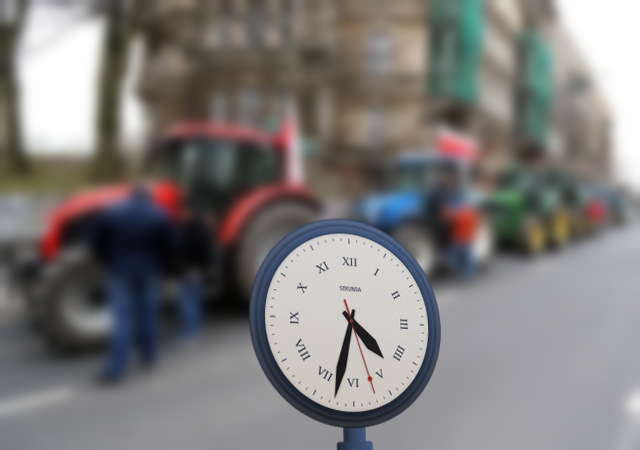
4:32:27
